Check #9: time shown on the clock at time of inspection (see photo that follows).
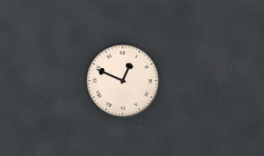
12:49
